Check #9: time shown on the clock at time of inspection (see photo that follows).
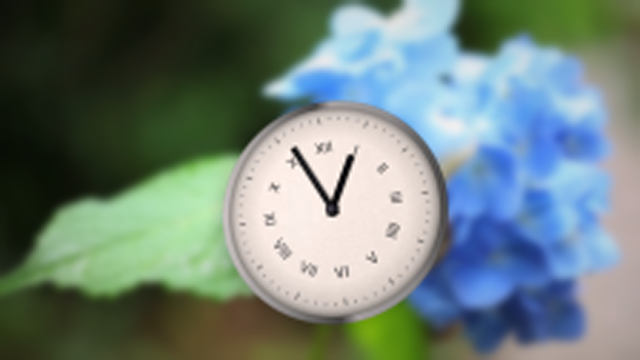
12:56
